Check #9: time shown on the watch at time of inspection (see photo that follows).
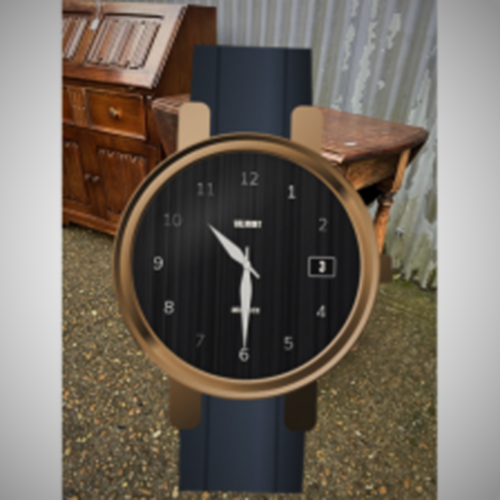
10:30
